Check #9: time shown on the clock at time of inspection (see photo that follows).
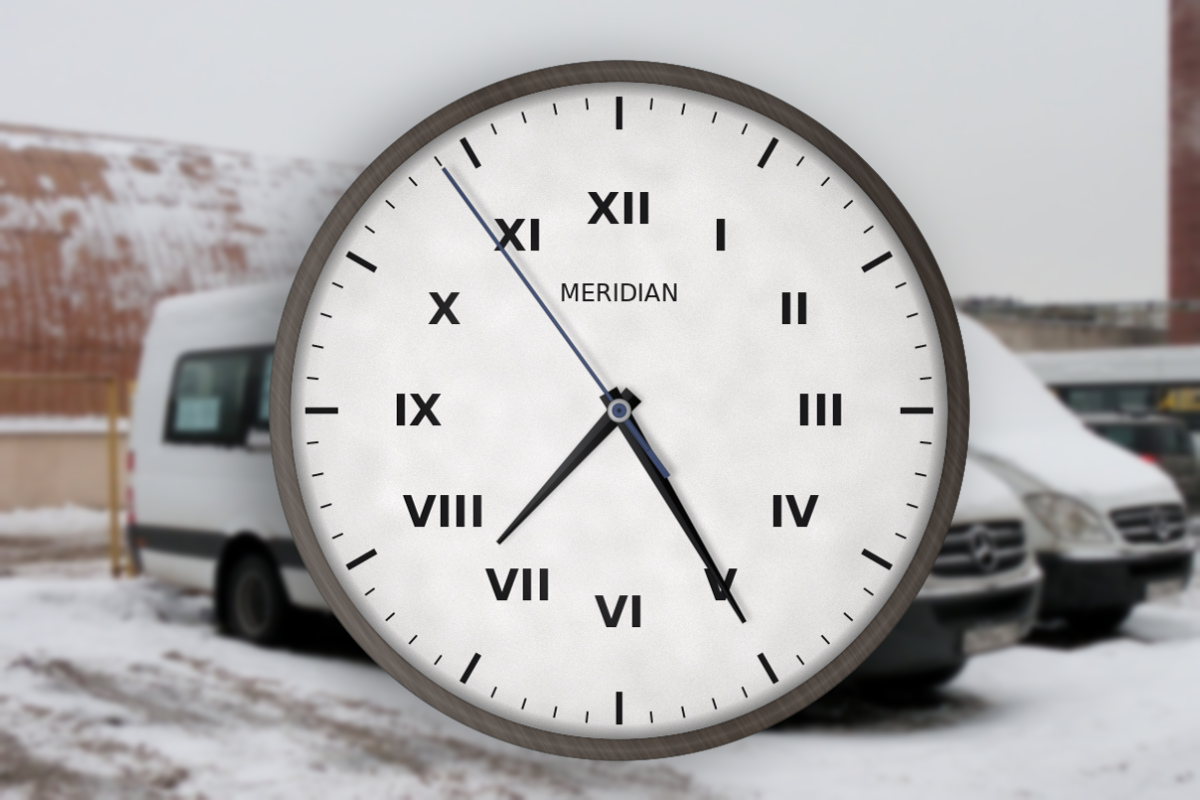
7:24:54
